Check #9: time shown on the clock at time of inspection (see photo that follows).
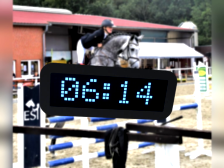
6:14
